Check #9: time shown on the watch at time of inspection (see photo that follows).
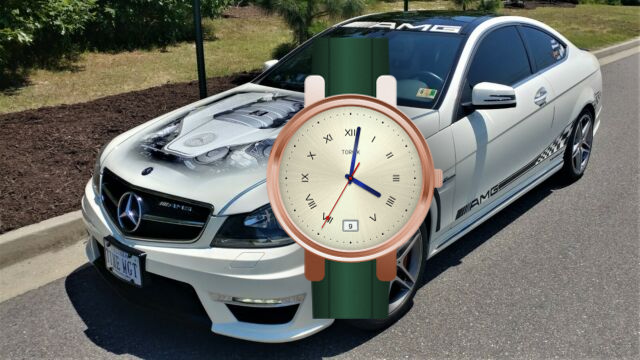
4:01:35
